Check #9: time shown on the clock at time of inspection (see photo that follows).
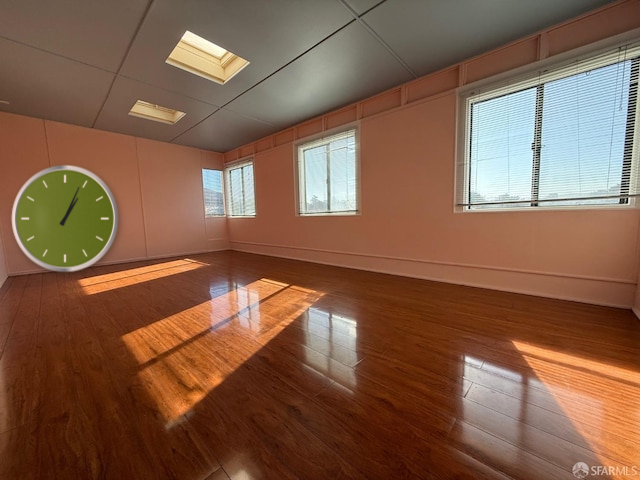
1:04
